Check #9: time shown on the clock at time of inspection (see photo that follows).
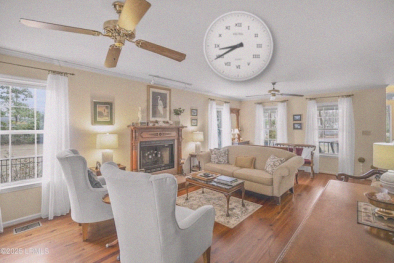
8:40
